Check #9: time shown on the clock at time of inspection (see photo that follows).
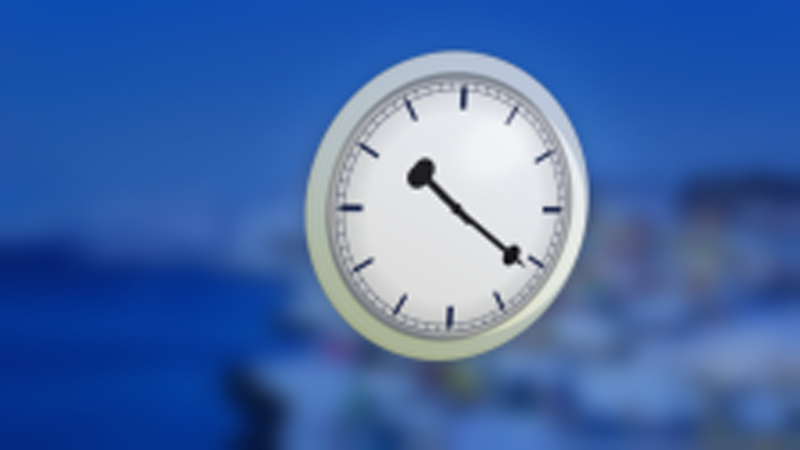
10:21
